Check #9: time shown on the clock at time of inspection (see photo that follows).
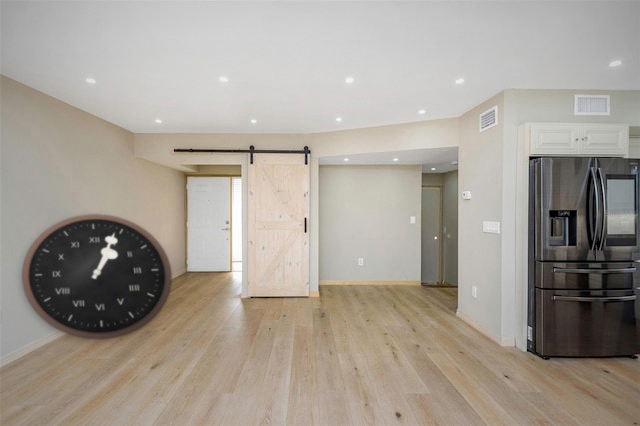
1:04
